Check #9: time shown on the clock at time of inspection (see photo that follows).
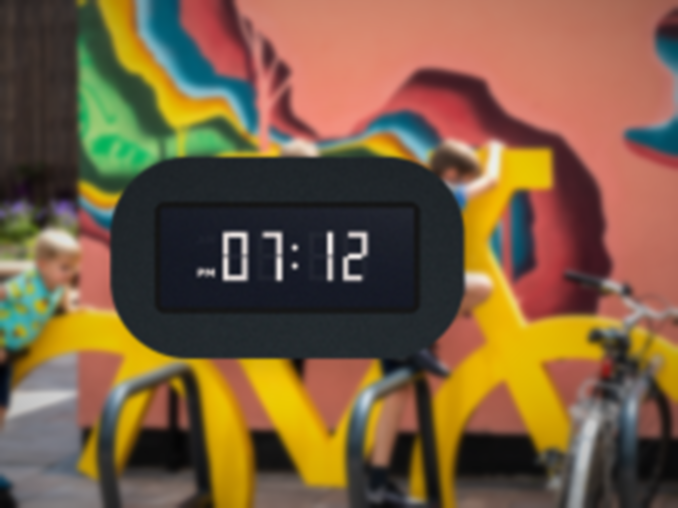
7:12
